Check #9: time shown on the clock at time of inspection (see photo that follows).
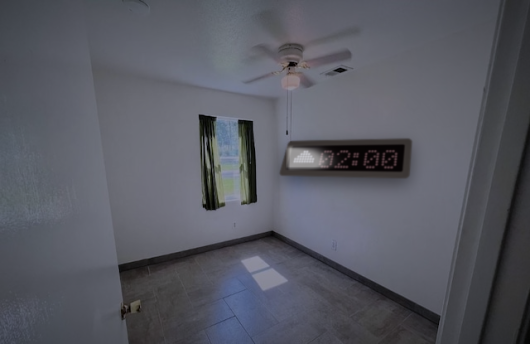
2:00
